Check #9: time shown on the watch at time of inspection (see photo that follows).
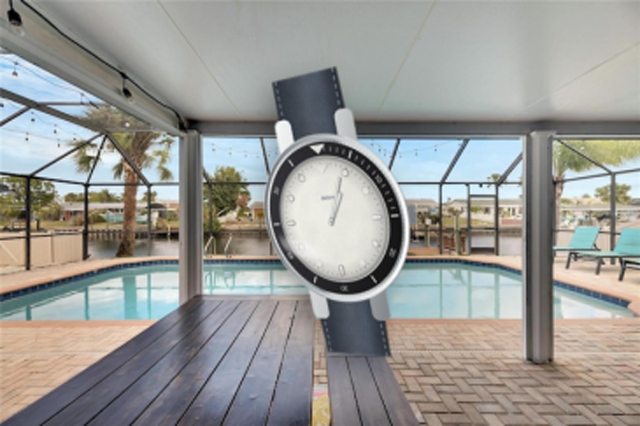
1:04
